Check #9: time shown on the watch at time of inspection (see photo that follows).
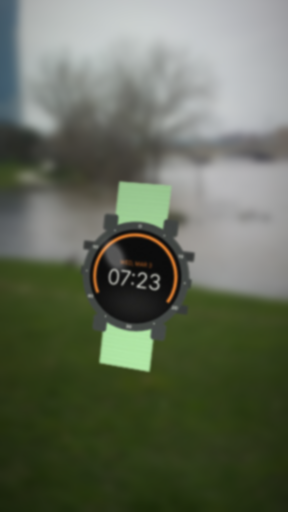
7:23
